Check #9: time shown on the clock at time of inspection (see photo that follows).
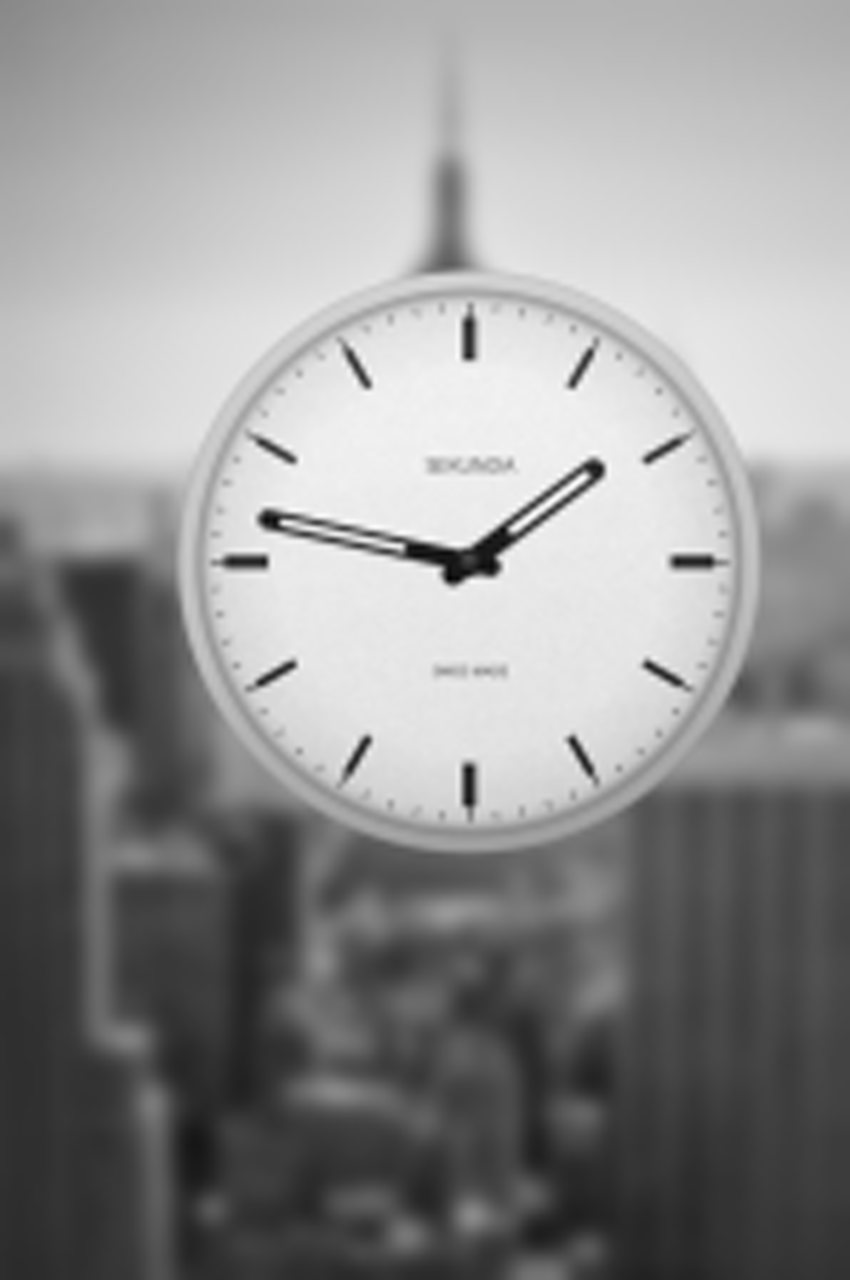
1:47
